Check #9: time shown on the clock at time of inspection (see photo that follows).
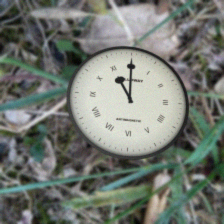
11:00
